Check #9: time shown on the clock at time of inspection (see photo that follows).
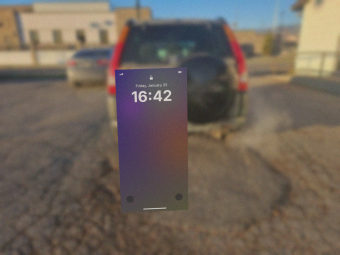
16:42
